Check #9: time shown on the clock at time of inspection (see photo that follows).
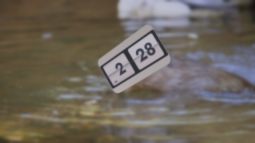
2:28
